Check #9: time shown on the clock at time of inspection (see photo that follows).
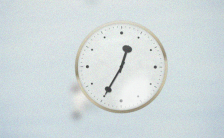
12:35
